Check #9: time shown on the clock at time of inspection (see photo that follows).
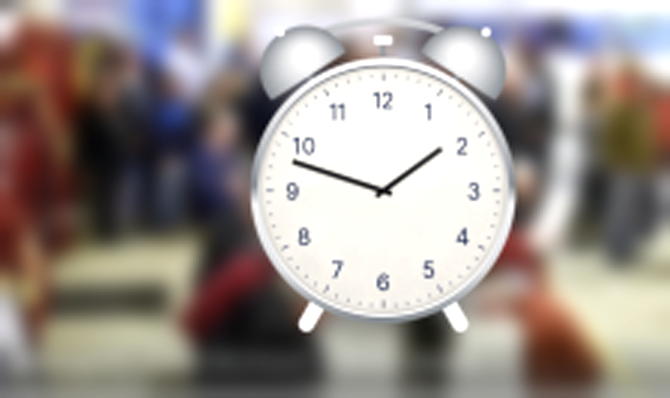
1:48
